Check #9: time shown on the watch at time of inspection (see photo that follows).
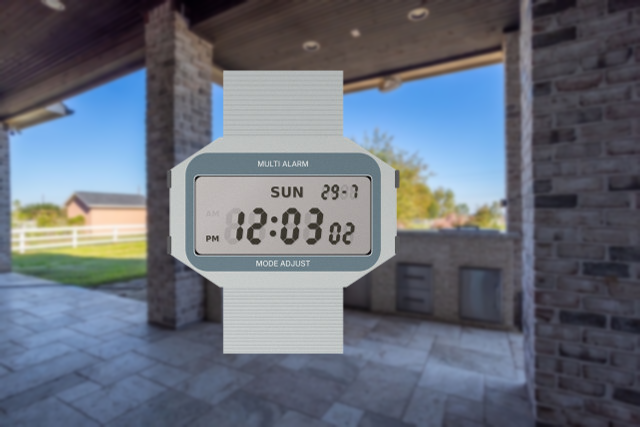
12:03:02
